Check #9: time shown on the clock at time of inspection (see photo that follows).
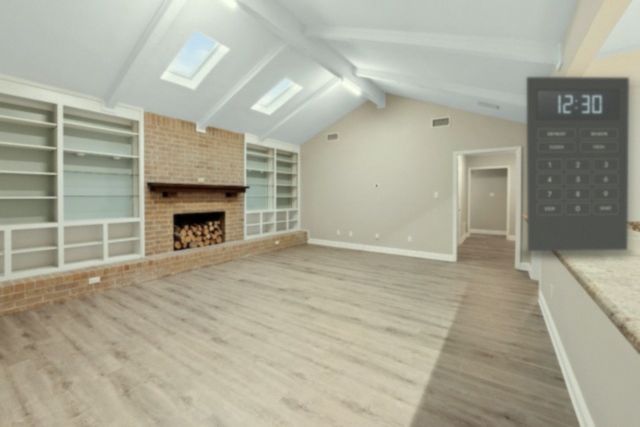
12:30
